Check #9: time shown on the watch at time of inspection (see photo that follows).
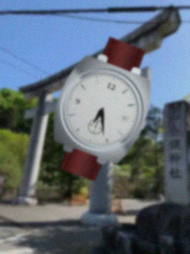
6:26
